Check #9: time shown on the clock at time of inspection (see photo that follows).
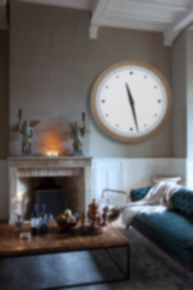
11:28
